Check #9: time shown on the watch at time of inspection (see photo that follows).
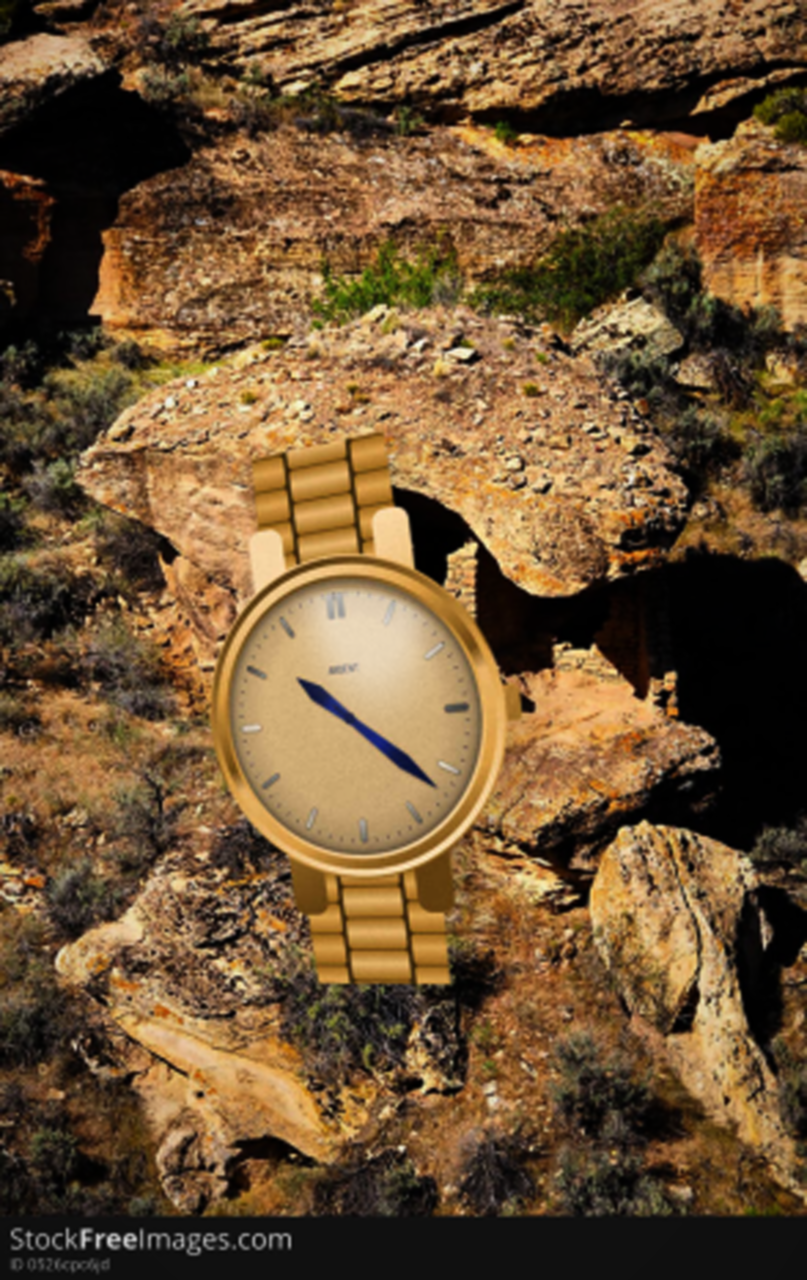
10:22
